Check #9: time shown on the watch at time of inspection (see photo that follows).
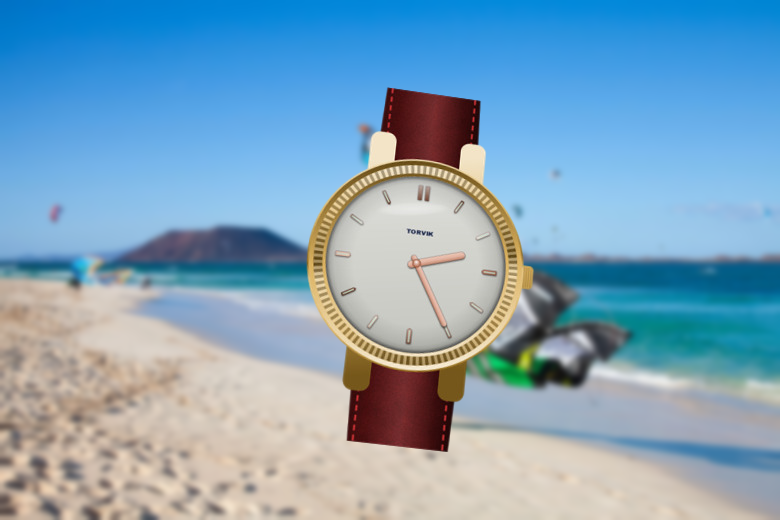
2:25
